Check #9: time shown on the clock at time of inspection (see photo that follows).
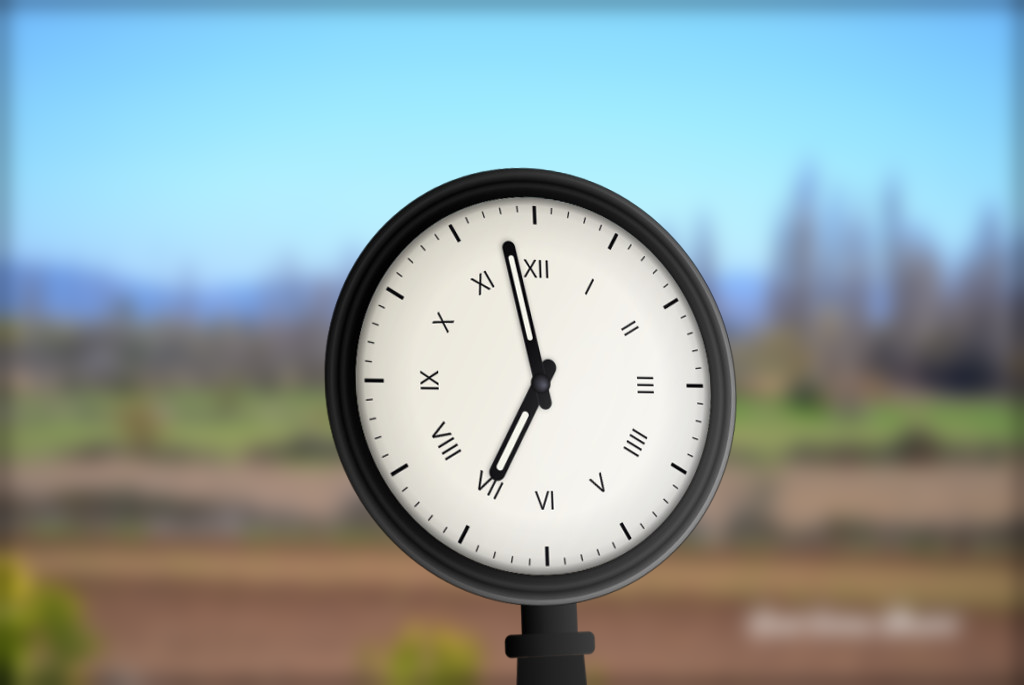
6:58
